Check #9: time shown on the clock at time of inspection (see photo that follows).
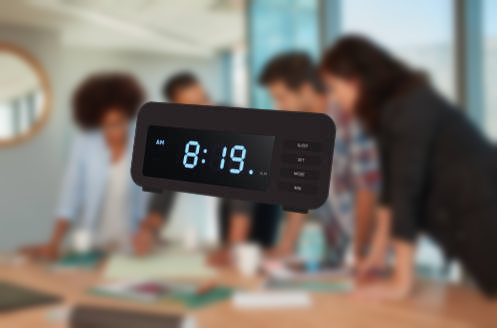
8:19
